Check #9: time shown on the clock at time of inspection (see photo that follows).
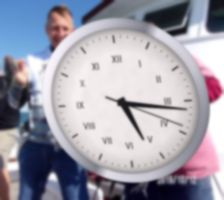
5:16:19
